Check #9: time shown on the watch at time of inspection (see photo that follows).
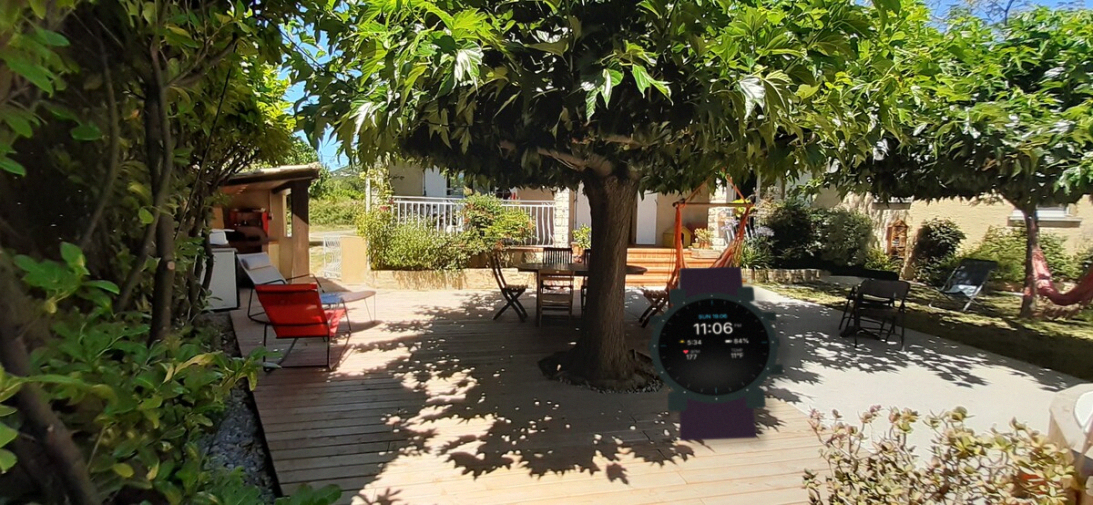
11:06
